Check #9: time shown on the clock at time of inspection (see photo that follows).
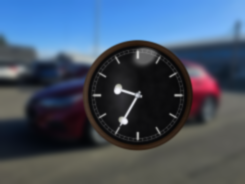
9:35
